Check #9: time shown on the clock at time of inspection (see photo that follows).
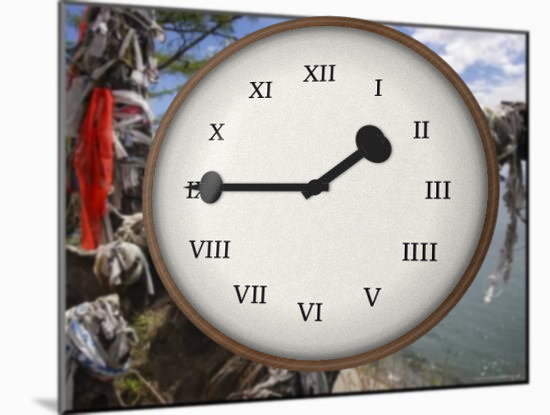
1:45
